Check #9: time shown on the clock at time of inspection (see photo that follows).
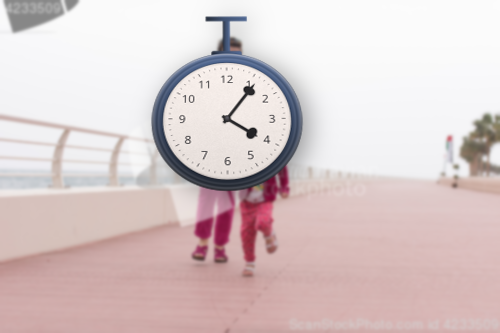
4:06
